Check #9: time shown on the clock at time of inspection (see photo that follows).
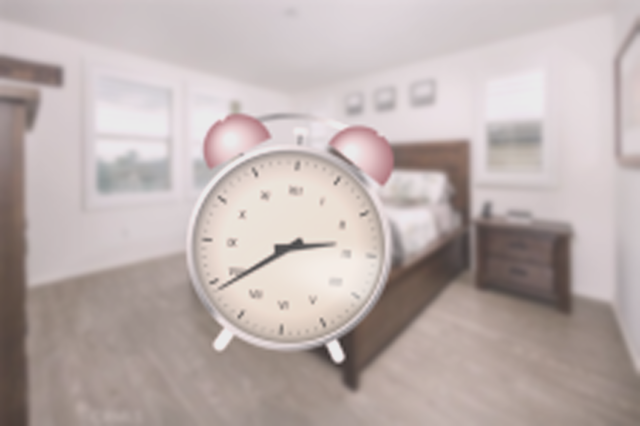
2:39
